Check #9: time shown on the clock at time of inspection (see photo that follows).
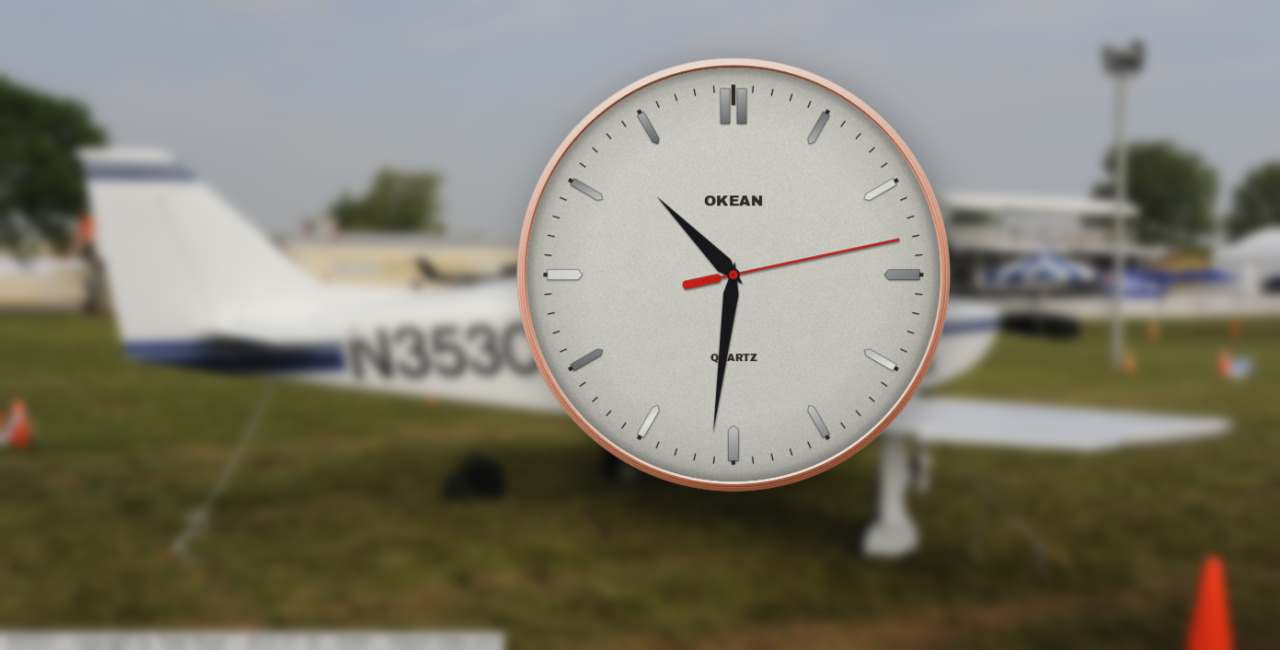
10:31:13
